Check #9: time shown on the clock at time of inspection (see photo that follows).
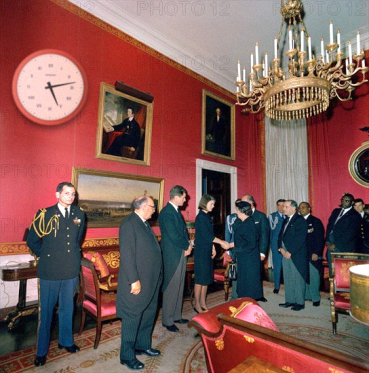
5:13
